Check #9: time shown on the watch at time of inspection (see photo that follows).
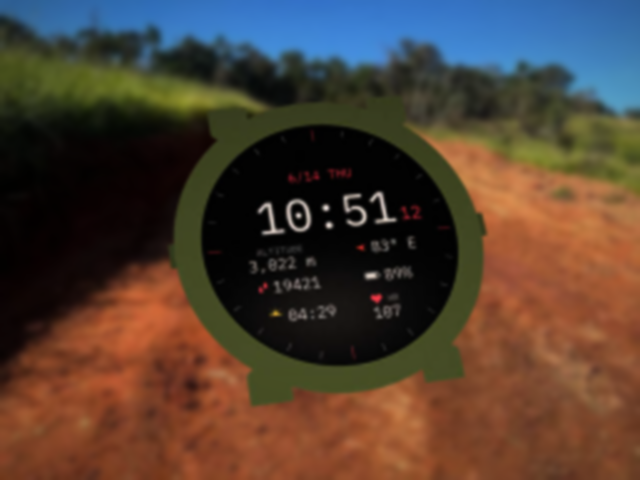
10:51
